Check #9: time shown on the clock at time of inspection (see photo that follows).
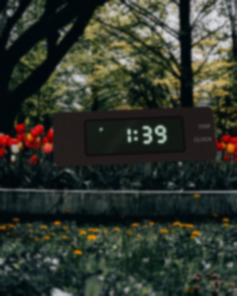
1:39
